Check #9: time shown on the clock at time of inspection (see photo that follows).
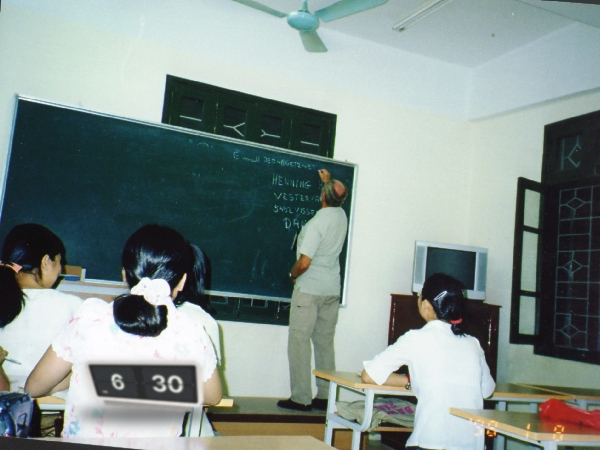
6:30
